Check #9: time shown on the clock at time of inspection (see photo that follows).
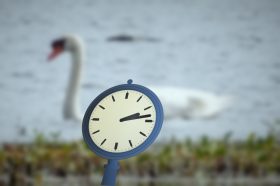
2:13
